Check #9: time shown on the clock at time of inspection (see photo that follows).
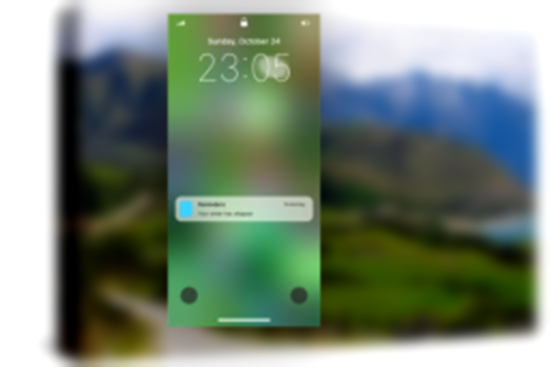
23:05
